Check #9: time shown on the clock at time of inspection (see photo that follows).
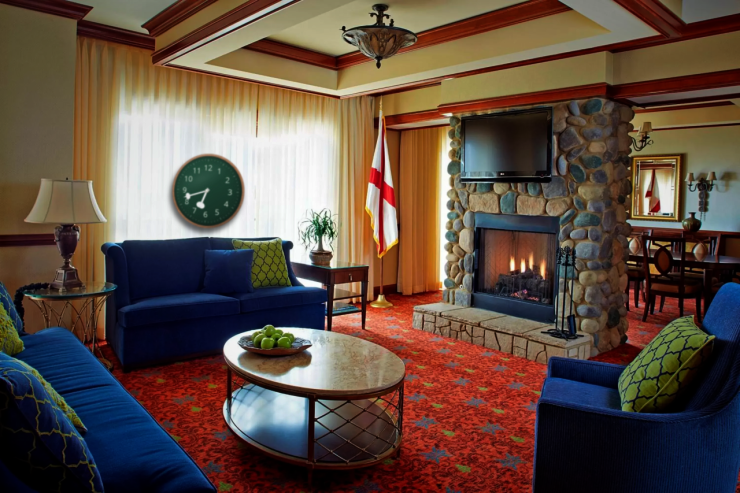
6:42
